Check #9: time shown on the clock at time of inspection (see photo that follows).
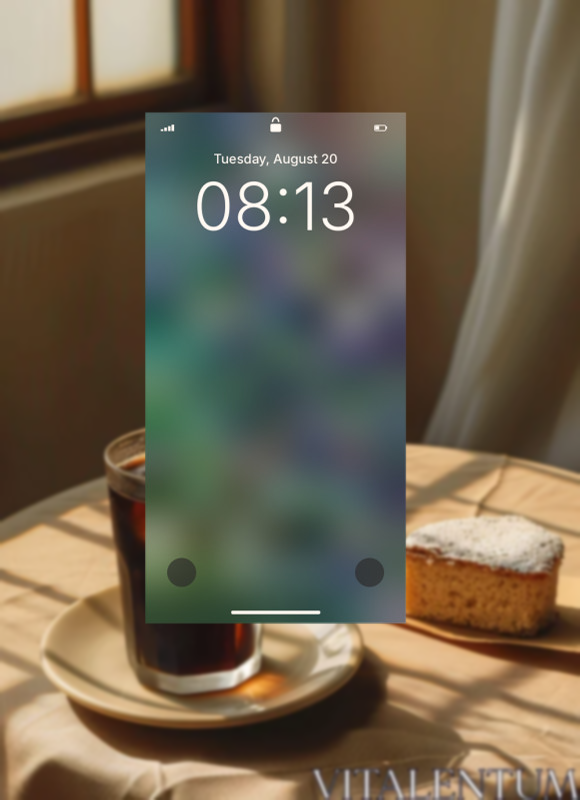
8:13
